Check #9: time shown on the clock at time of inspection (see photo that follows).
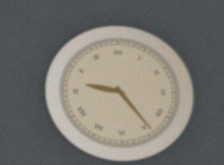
9:24
